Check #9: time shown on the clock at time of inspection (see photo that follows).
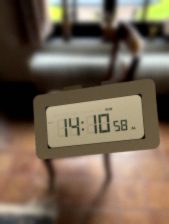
14:10:58
